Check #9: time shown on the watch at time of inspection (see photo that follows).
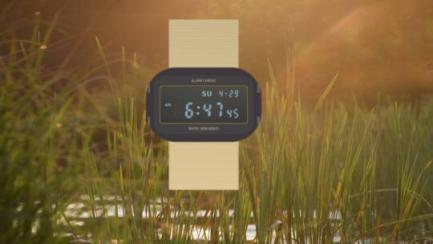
6:47:45
